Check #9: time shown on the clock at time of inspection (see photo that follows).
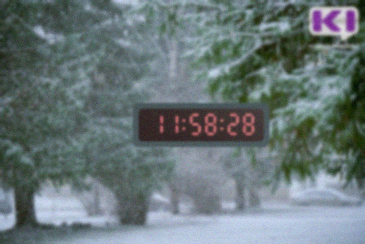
11:58:28
